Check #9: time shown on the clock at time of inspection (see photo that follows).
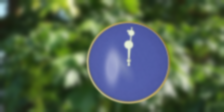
12:01
